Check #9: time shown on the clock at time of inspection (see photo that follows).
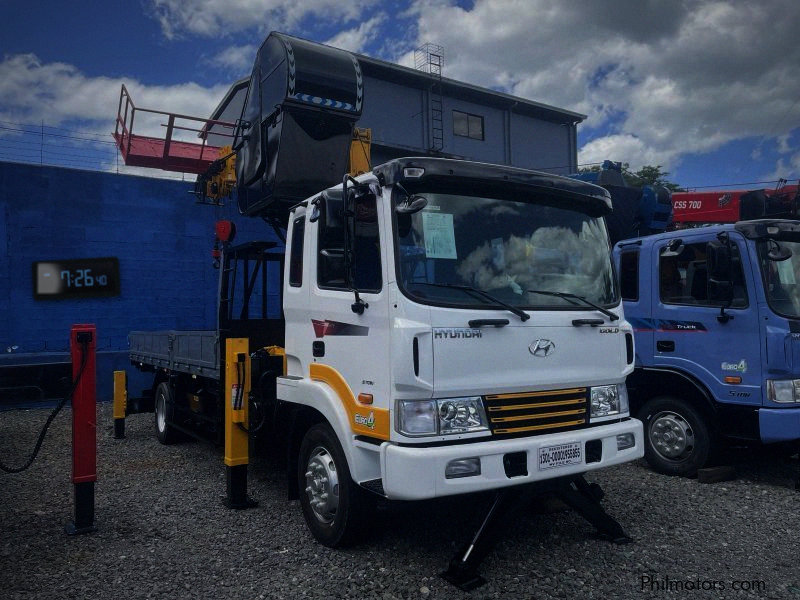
7:26
